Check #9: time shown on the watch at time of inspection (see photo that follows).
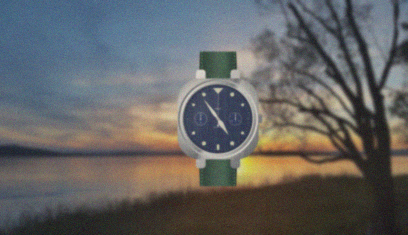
4:54
